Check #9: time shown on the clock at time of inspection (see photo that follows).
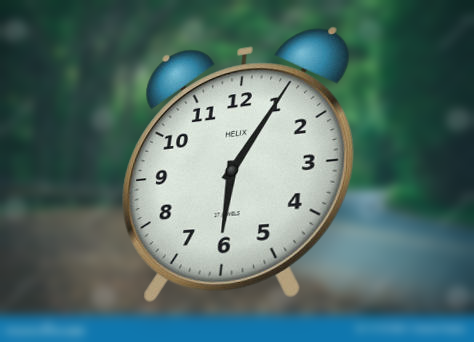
6:05
